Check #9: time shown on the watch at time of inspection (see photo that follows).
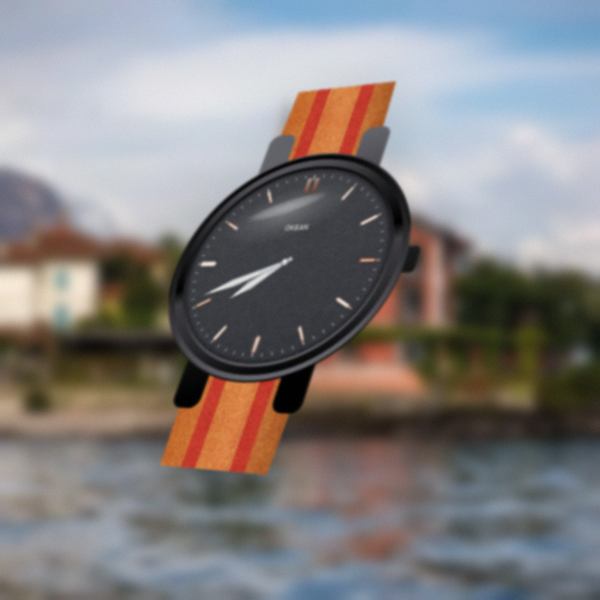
7:41
